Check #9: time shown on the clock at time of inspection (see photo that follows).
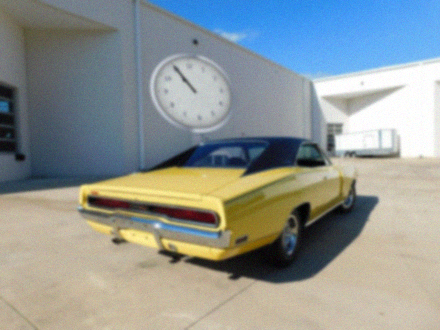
10:55
